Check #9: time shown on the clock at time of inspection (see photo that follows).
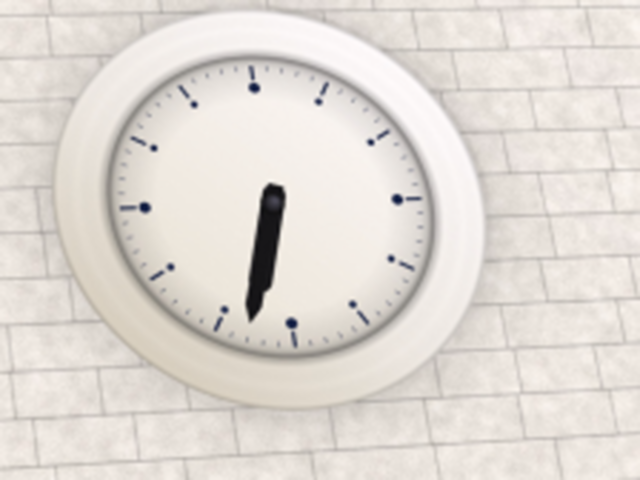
6:33
